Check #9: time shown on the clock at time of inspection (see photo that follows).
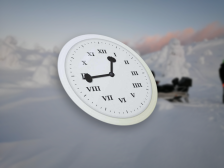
12:44
